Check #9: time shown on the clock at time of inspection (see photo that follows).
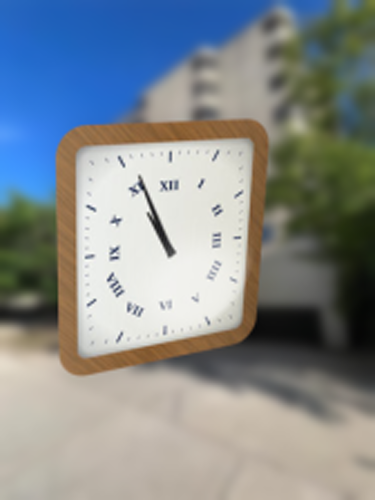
10:56
